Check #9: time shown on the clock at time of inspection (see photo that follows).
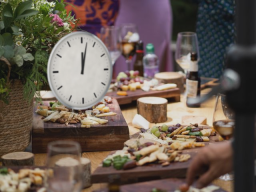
12:02
